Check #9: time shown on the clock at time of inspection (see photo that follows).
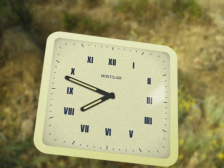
7:48
